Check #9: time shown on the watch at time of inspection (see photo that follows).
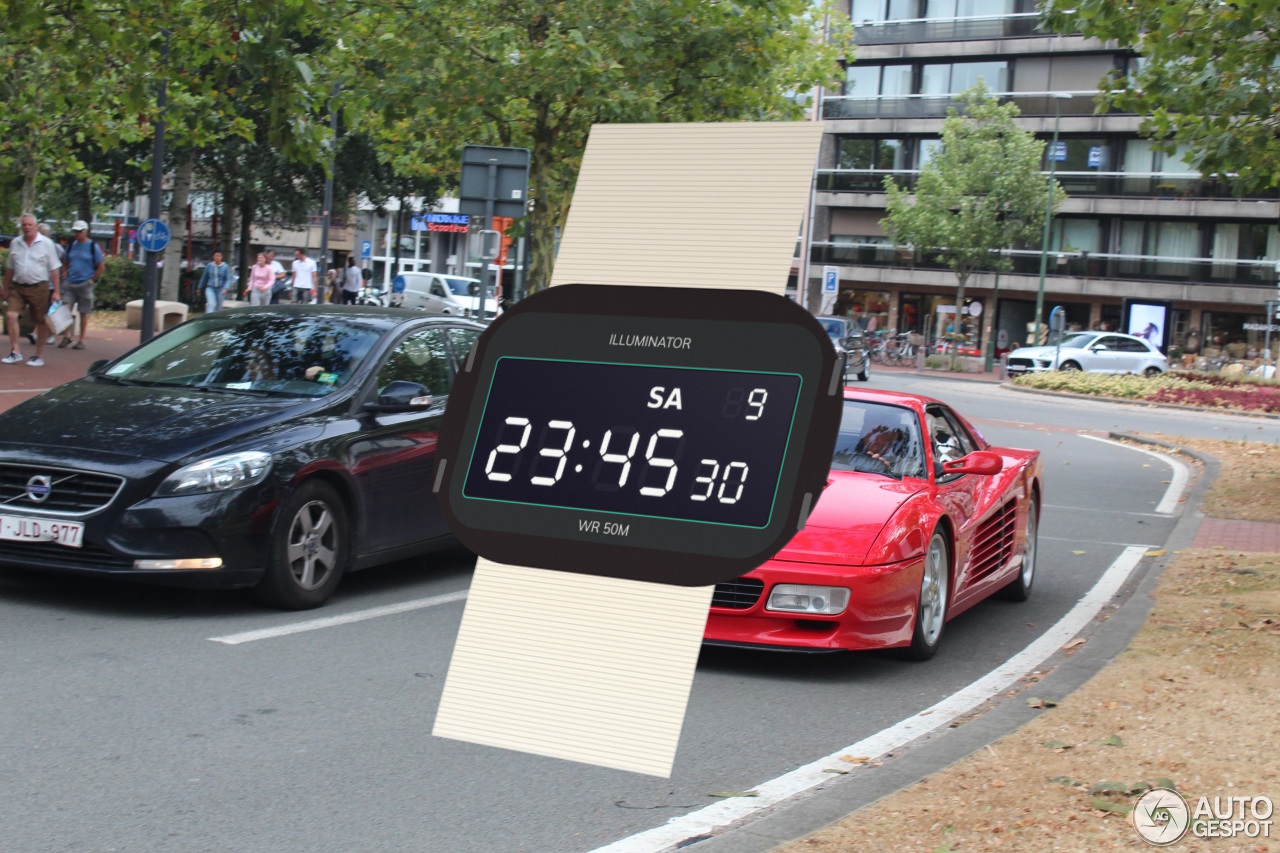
23:45:30
